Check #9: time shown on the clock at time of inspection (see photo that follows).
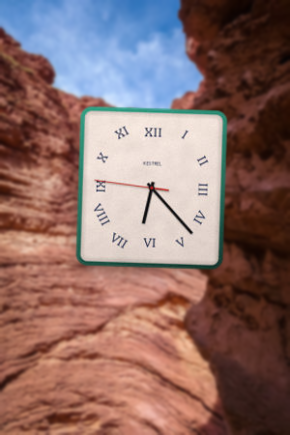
6:22:46
